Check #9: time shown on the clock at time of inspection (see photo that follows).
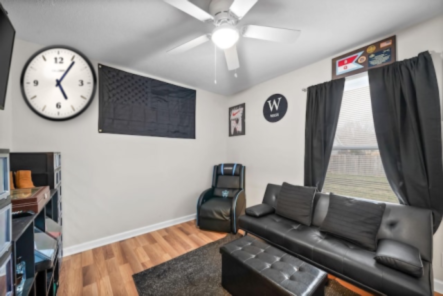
5:06
